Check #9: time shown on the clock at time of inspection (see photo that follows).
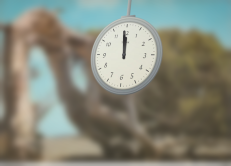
11:59
